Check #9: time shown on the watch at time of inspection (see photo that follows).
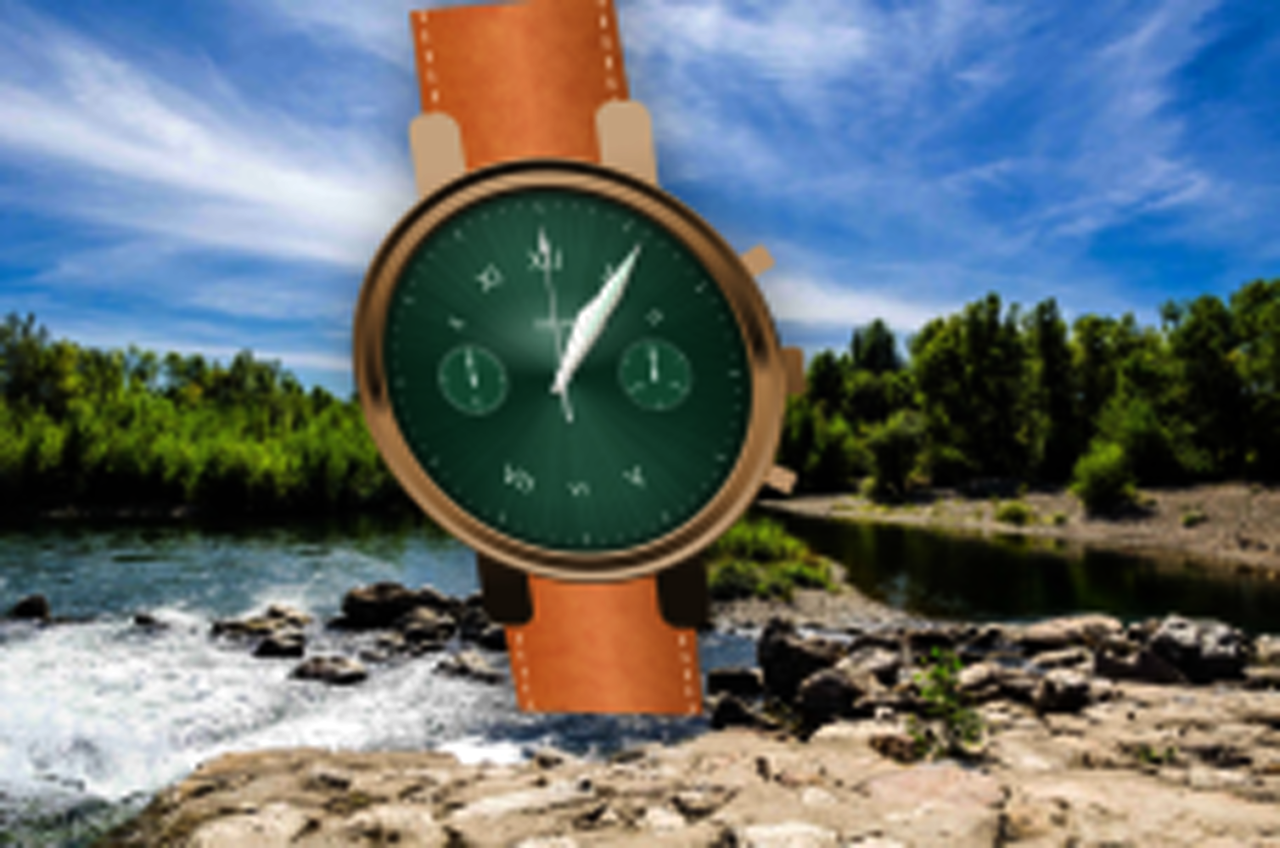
1:06
